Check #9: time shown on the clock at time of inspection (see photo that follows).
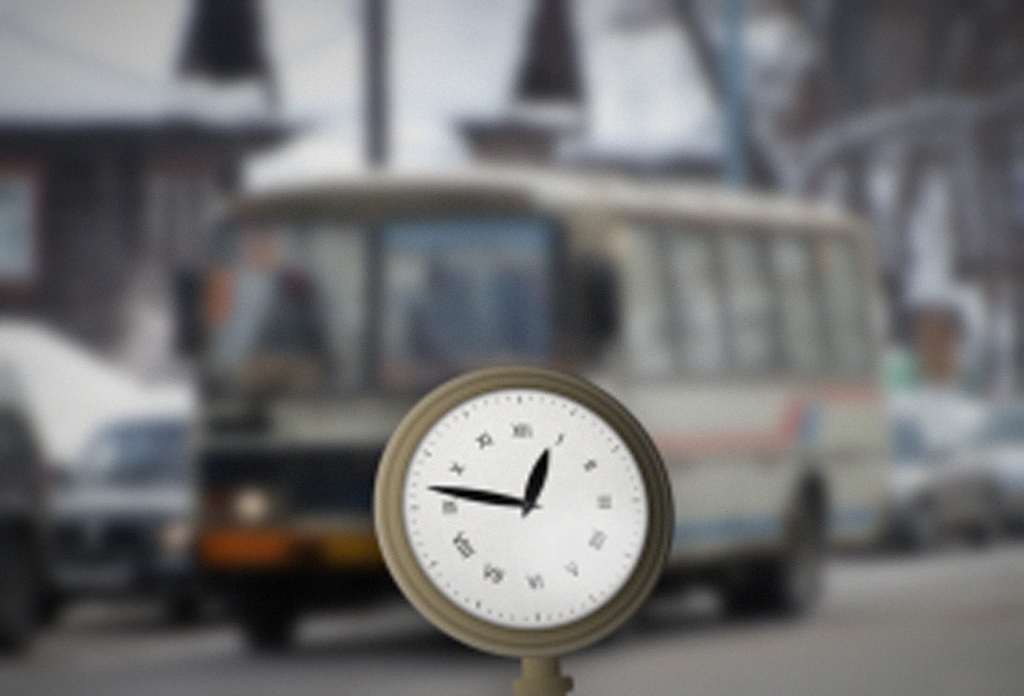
12:47
